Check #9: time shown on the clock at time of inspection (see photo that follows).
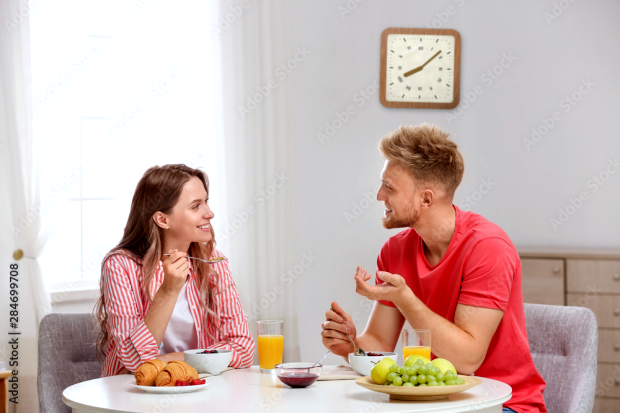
8:08
